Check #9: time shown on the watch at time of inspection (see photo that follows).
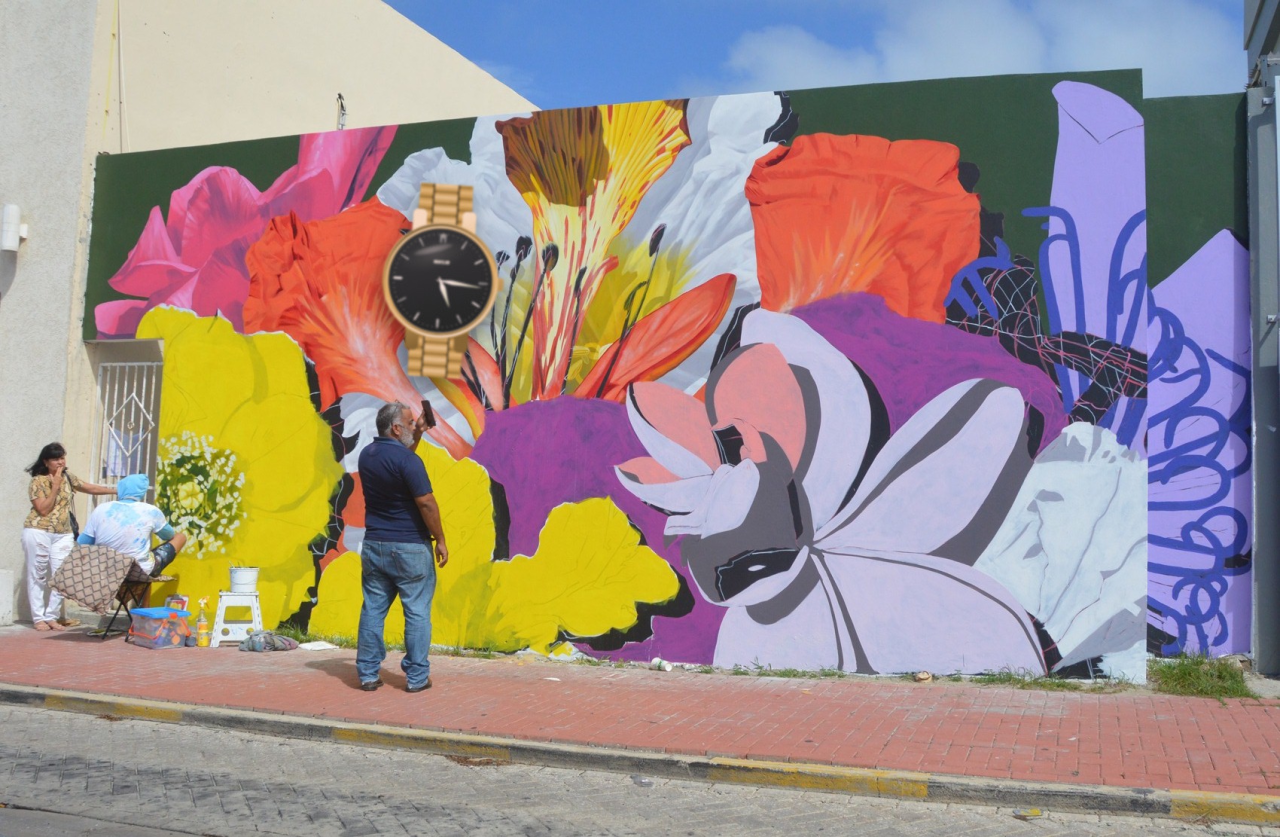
5:16
